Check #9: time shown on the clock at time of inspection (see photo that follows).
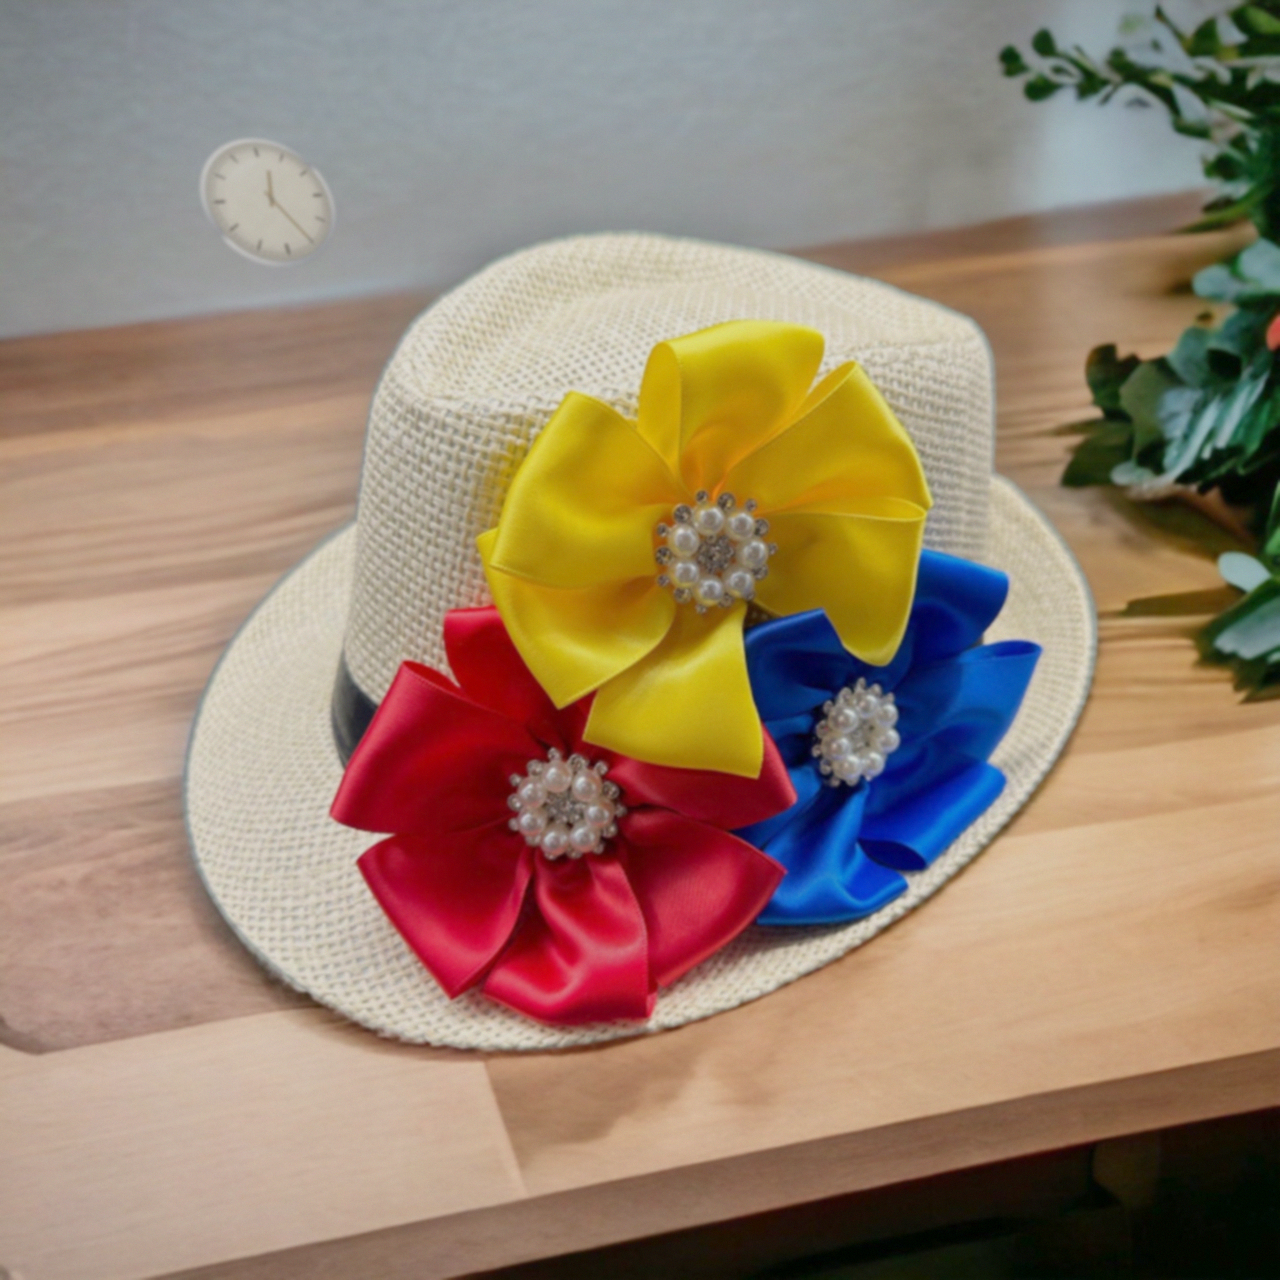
12:25
